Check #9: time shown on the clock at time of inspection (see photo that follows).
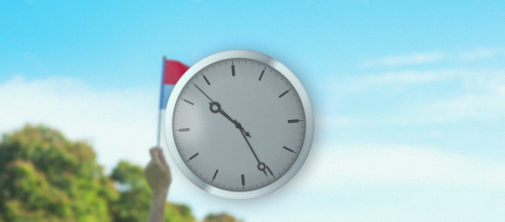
10:25:53
